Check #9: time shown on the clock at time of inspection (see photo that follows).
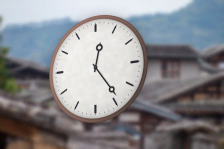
12:24
